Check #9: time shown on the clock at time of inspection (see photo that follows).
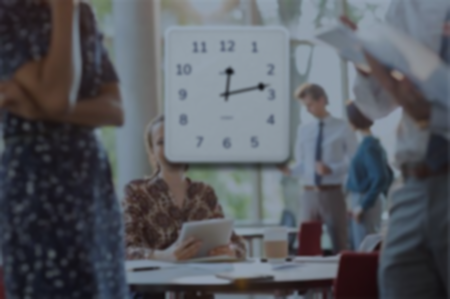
12:13
